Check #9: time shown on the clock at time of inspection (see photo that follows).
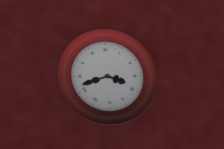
3:42
